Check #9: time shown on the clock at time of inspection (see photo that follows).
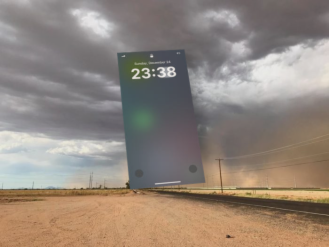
23:38
